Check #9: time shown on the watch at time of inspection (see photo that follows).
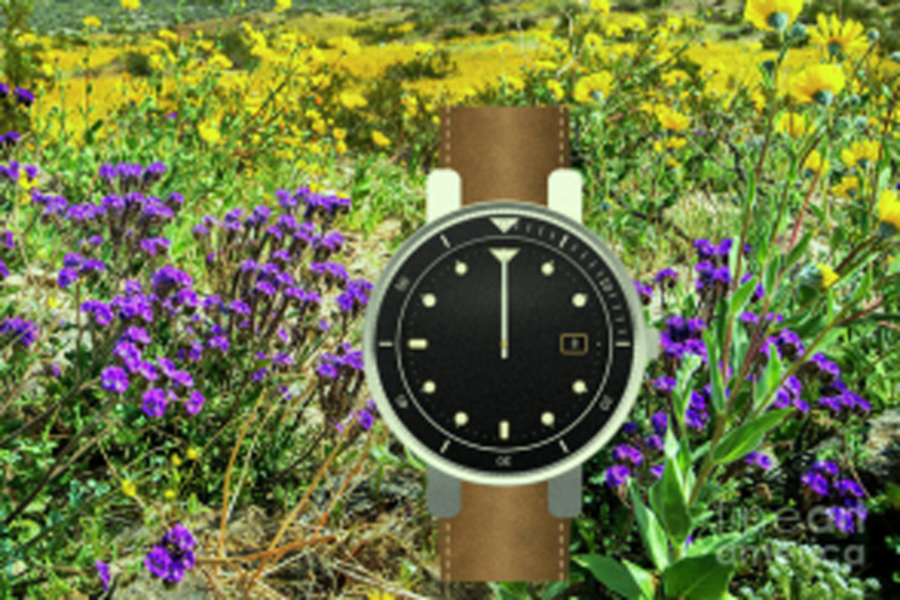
12:00
